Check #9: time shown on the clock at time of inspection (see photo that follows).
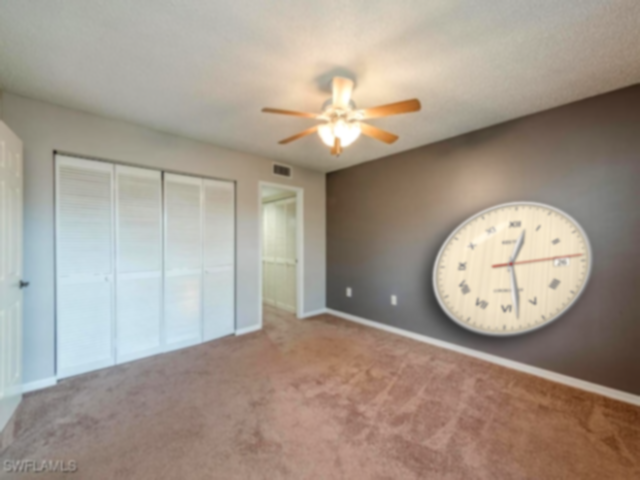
12:28:14
